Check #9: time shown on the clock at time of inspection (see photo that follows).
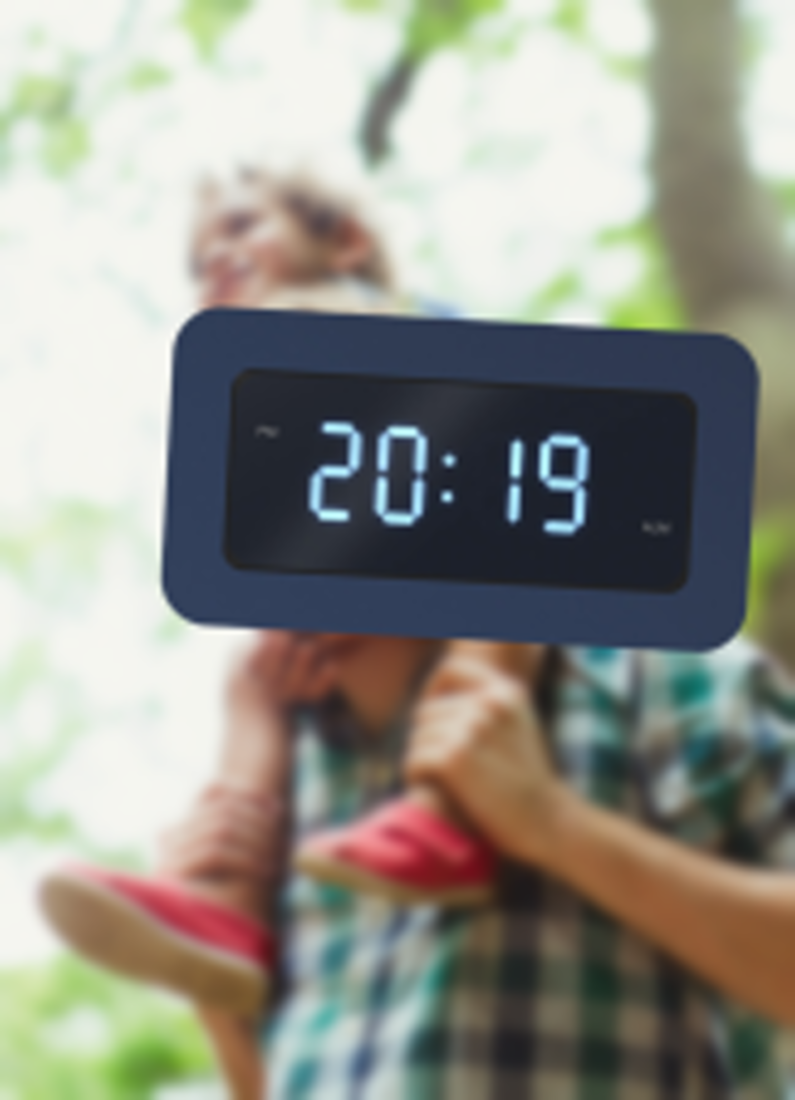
20:19
